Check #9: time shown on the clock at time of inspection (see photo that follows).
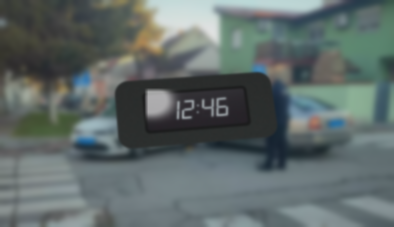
12:46
